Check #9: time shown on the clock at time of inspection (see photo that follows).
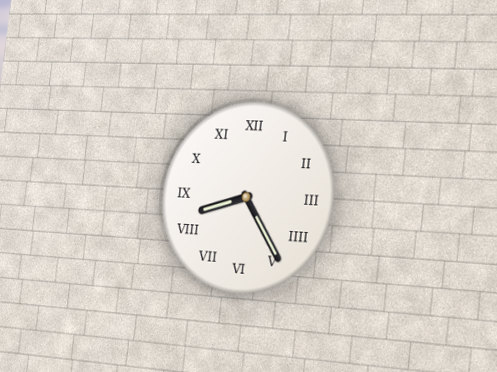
8:24
